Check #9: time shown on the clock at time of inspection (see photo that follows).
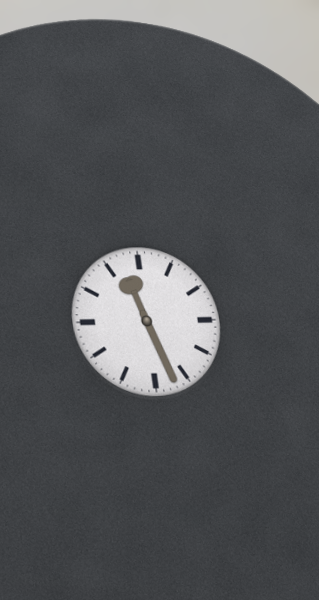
11:27
